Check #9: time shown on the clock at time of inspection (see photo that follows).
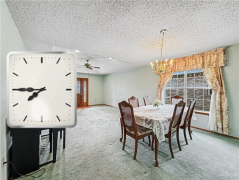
7:45
